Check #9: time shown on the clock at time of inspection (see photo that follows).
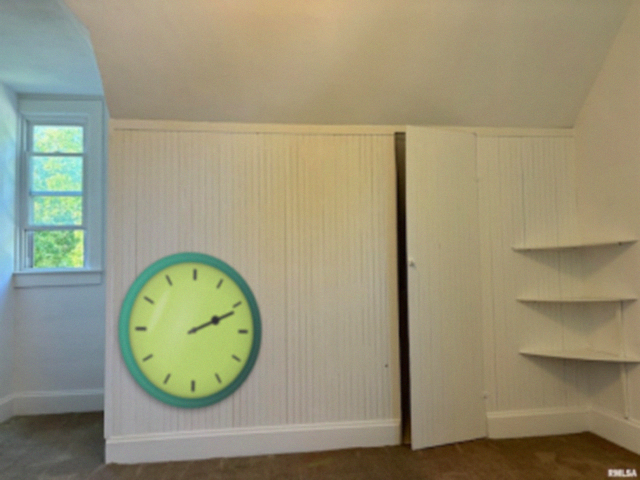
2:11
